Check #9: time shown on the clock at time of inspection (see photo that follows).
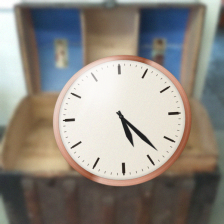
5:23
